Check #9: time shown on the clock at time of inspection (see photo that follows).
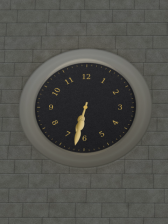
6:32
